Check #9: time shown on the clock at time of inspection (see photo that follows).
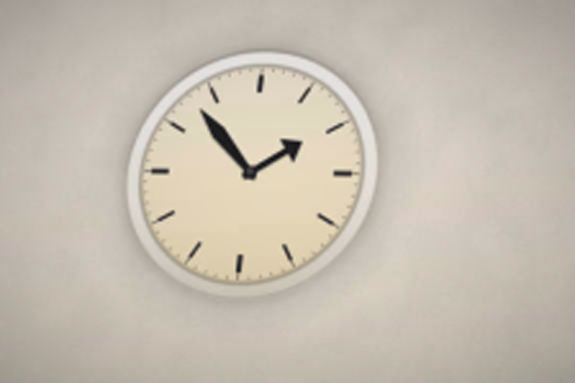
1:53
